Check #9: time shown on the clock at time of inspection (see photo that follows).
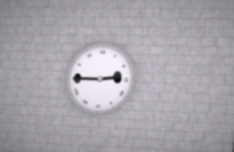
2:45
